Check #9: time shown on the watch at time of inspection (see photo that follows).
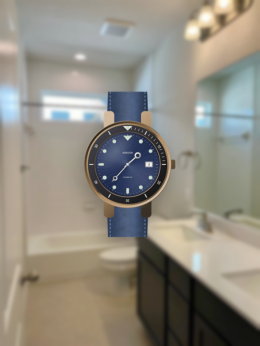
1:37
